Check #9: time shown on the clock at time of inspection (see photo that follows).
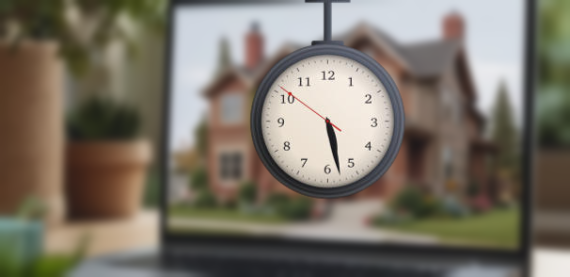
5:27:51
